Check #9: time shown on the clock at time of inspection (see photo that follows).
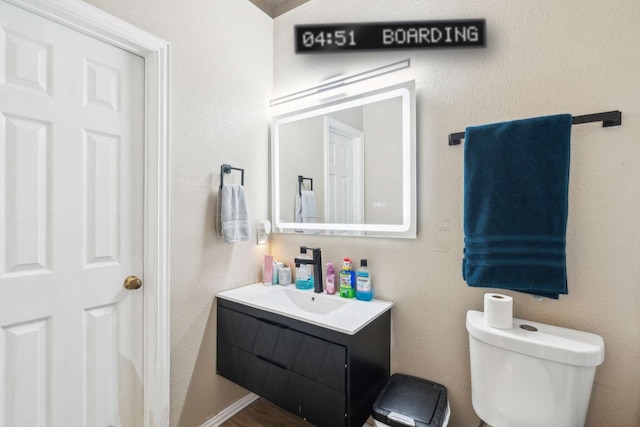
4:51
